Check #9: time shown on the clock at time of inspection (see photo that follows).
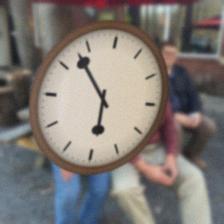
5:53
